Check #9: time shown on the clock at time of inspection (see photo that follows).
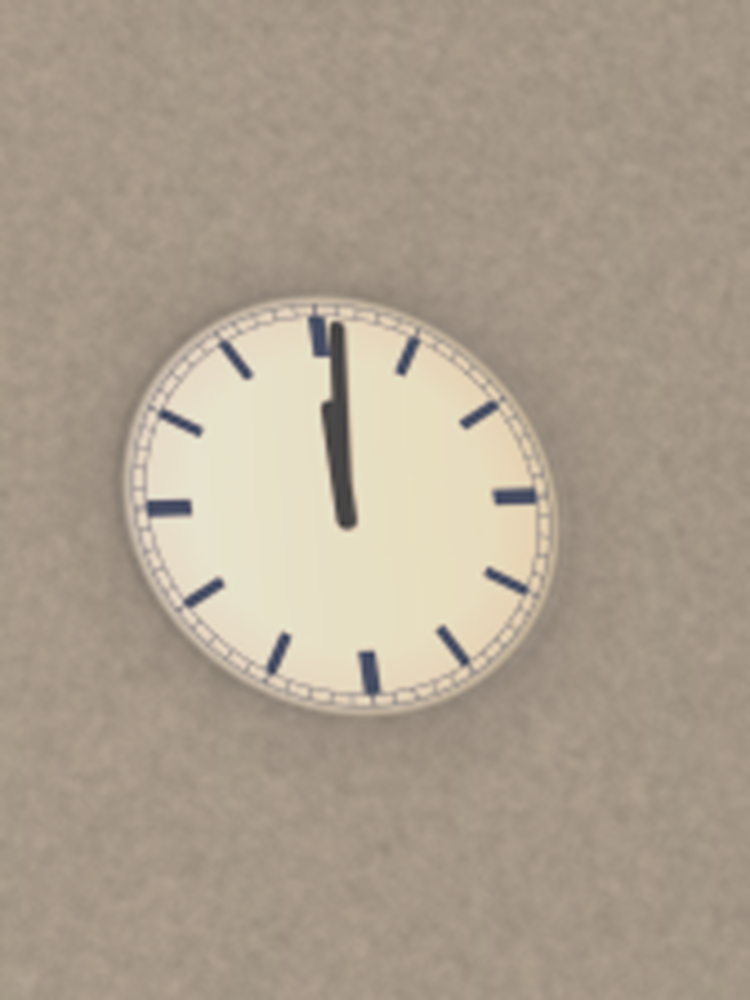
12:01
